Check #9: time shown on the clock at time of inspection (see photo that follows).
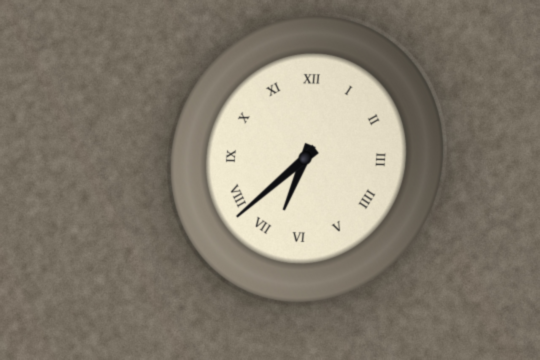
6:38
